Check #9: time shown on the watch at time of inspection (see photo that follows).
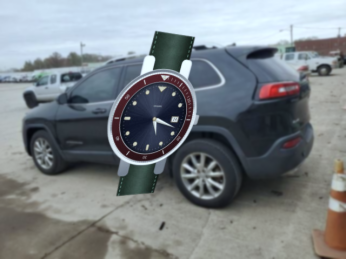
5:18
